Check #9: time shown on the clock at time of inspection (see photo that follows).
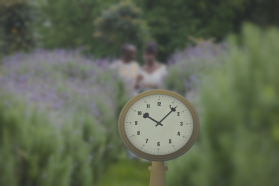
10:07
